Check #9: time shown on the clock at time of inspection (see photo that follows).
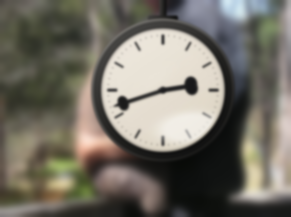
2:42
